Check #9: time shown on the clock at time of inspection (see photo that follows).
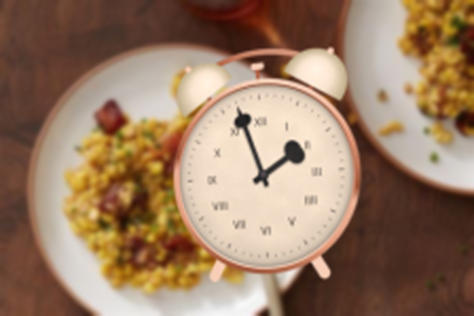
1:57
